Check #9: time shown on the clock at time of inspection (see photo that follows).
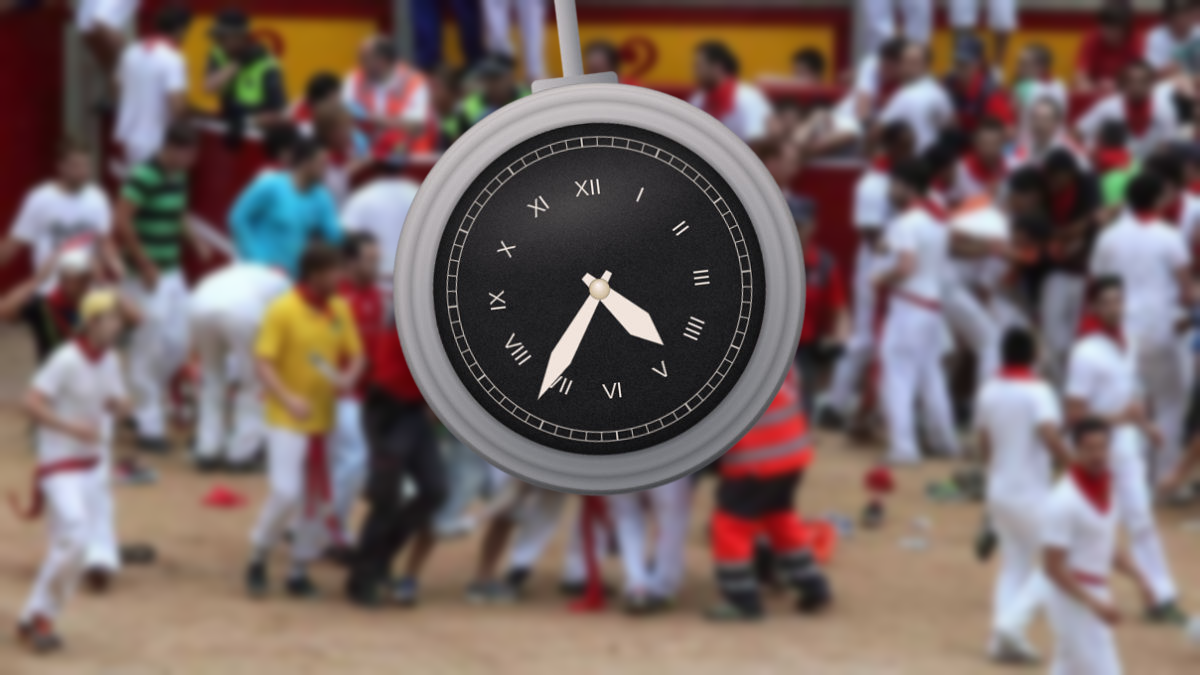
4:36
